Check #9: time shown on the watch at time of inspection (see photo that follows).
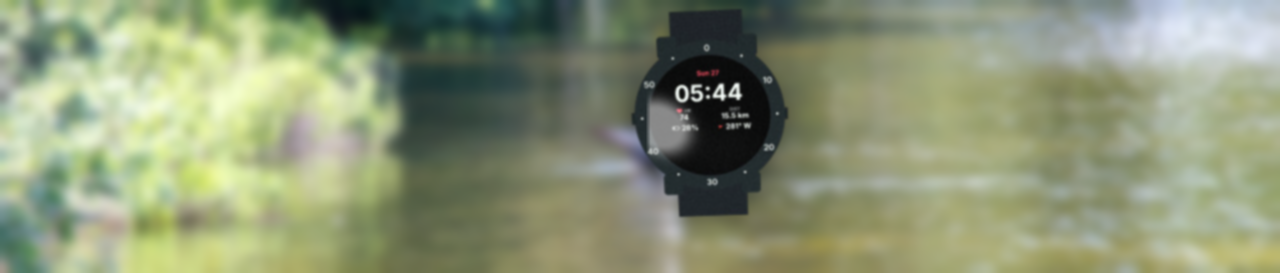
5:44
